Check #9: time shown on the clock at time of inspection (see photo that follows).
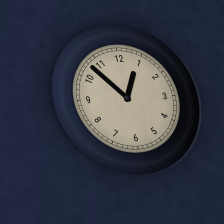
12:53
